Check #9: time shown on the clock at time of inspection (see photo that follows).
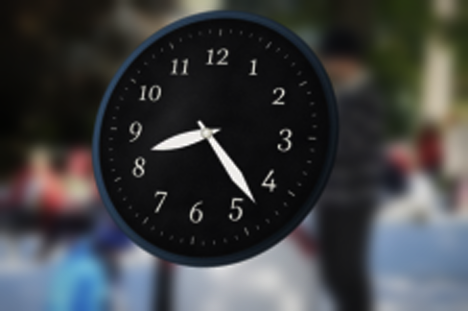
8:23
